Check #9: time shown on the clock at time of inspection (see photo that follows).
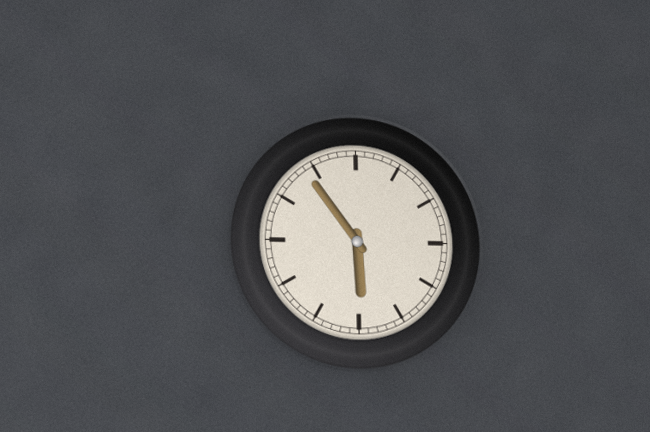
5:54
